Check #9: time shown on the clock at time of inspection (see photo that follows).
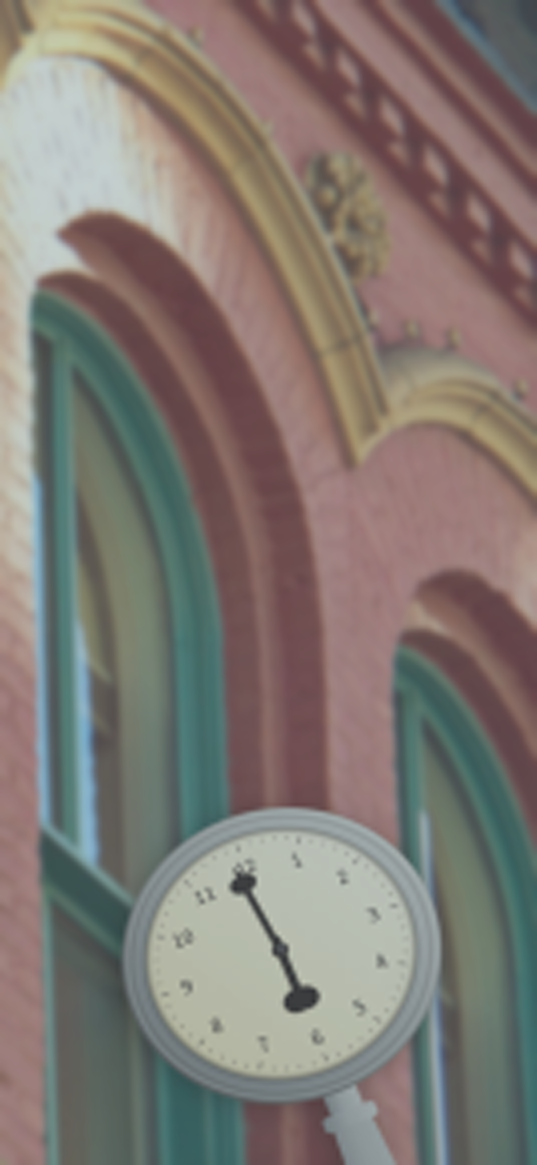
5:59
